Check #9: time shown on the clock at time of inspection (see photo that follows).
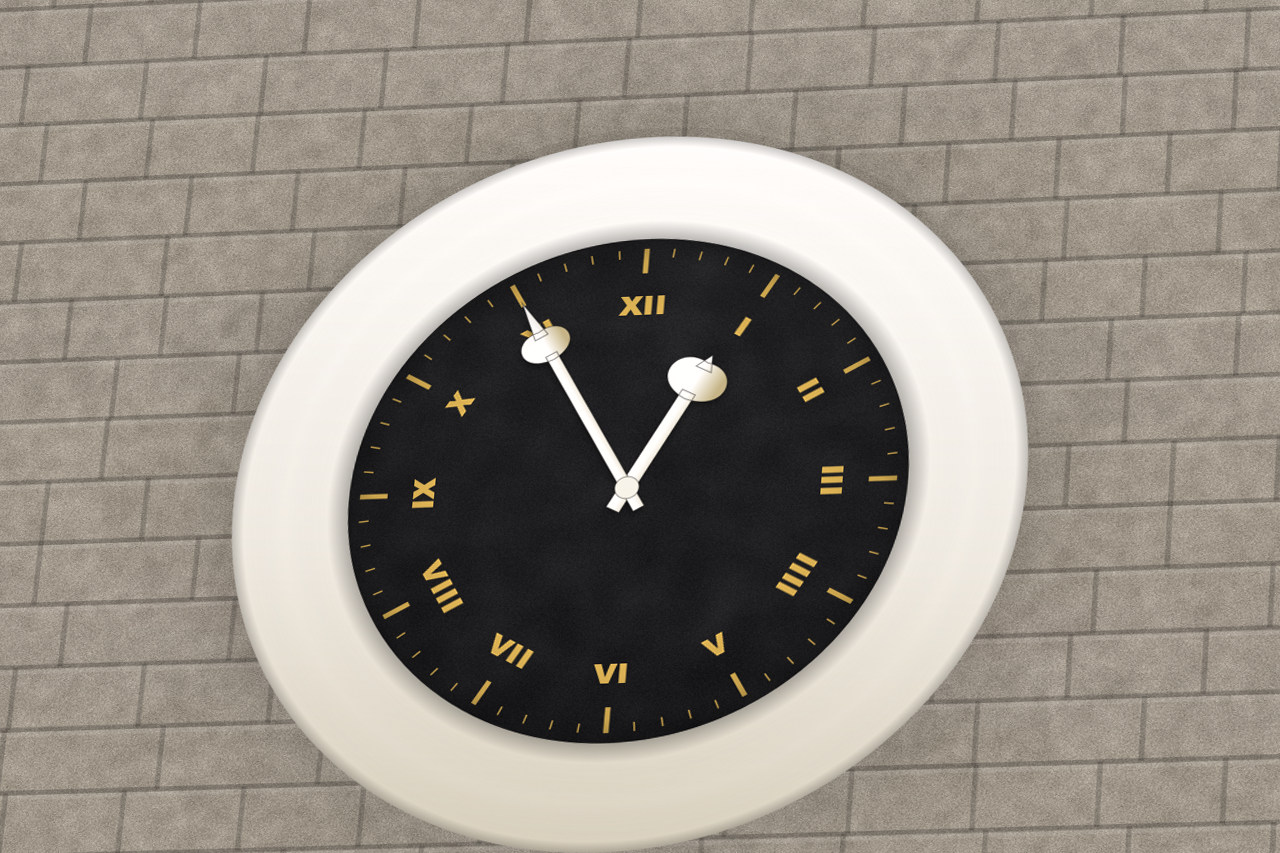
12:55
